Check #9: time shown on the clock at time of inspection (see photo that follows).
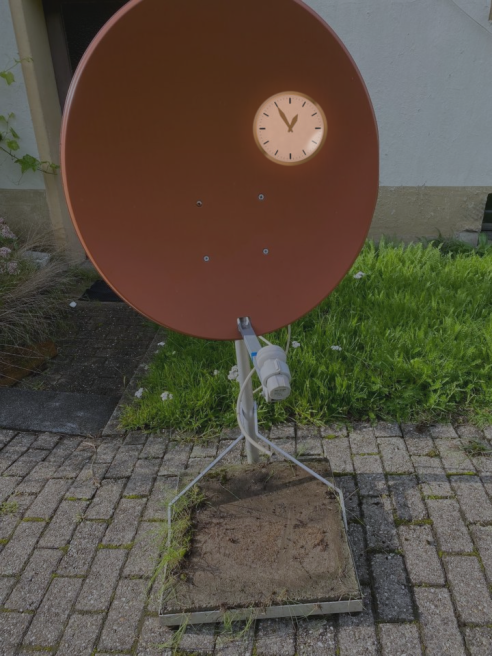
12:55
